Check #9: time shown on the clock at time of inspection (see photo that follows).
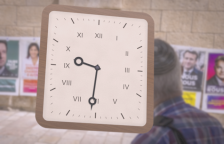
9:31
